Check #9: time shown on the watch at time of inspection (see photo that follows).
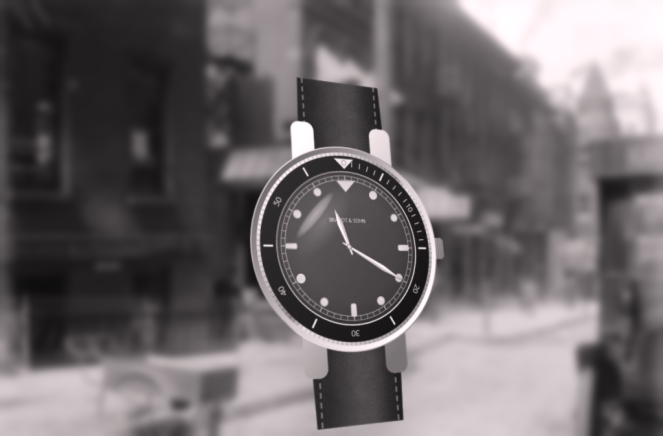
11:20
